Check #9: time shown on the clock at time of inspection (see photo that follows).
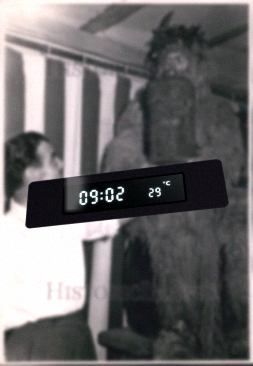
9:02
